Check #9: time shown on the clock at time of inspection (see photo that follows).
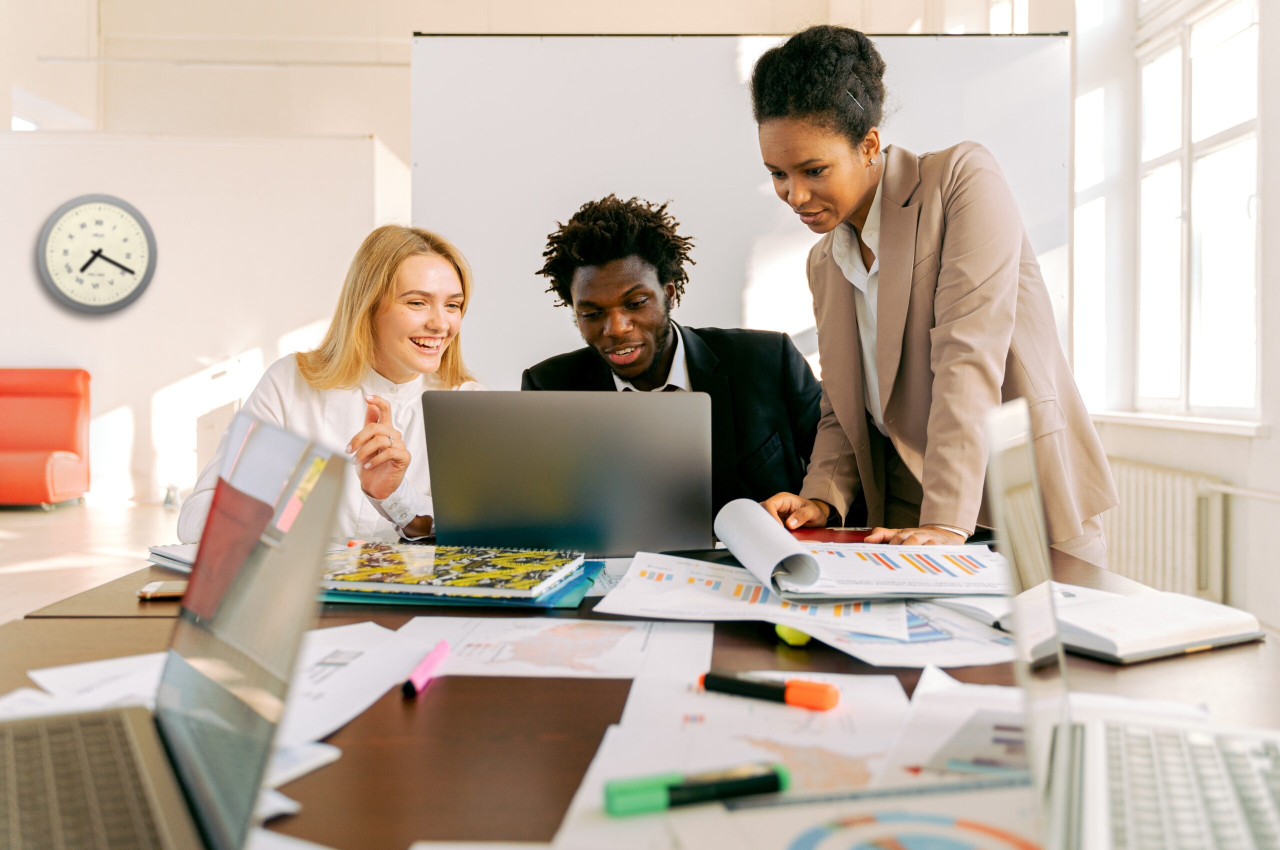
7:19
